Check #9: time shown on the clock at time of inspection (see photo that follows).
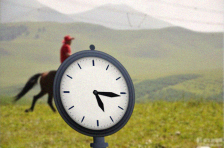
5:16
